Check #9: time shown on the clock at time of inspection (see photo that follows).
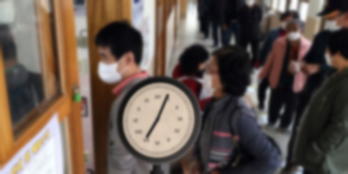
7:04
